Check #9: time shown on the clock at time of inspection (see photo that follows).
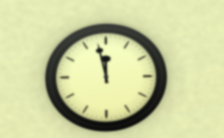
11:58
